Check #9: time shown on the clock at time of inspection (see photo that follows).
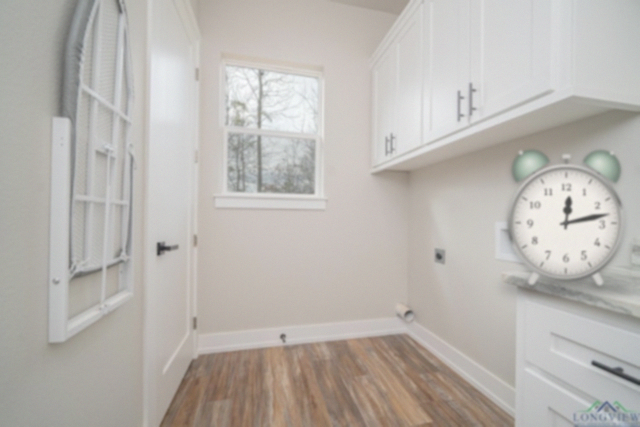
12:13
